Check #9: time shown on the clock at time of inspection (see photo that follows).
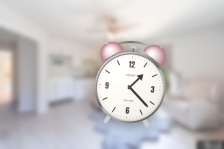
1:22
